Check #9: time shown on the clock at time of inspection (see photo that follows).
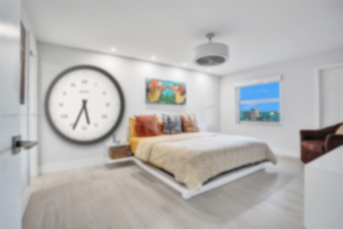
5:34
